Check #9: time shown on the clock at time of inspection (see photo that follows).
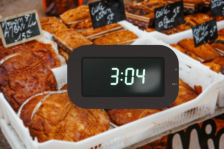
3:04
